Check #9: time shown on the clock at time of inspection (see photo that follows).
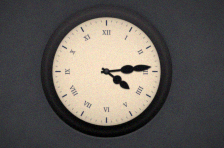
4:14
